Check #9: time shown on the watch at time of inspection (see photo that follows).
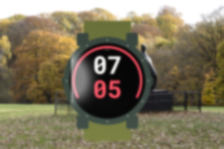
7:05
